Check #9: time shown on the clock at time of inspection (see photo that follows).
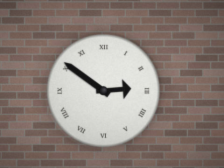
2:51
